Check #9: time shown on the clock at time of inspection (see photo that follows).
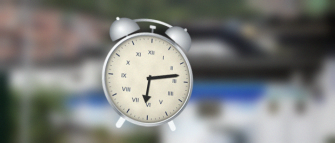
6:13
